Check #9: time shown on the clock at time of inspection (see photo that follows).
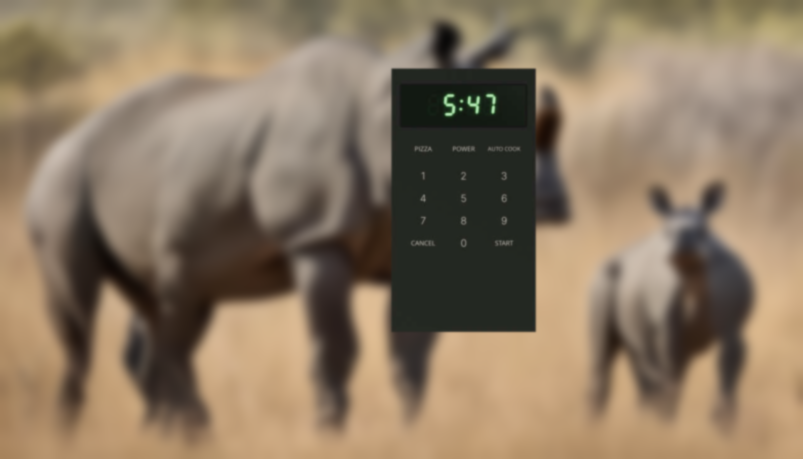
5:47
